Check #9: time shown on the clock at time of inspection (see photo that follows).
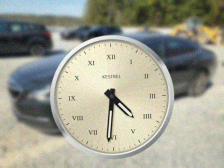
4:31
